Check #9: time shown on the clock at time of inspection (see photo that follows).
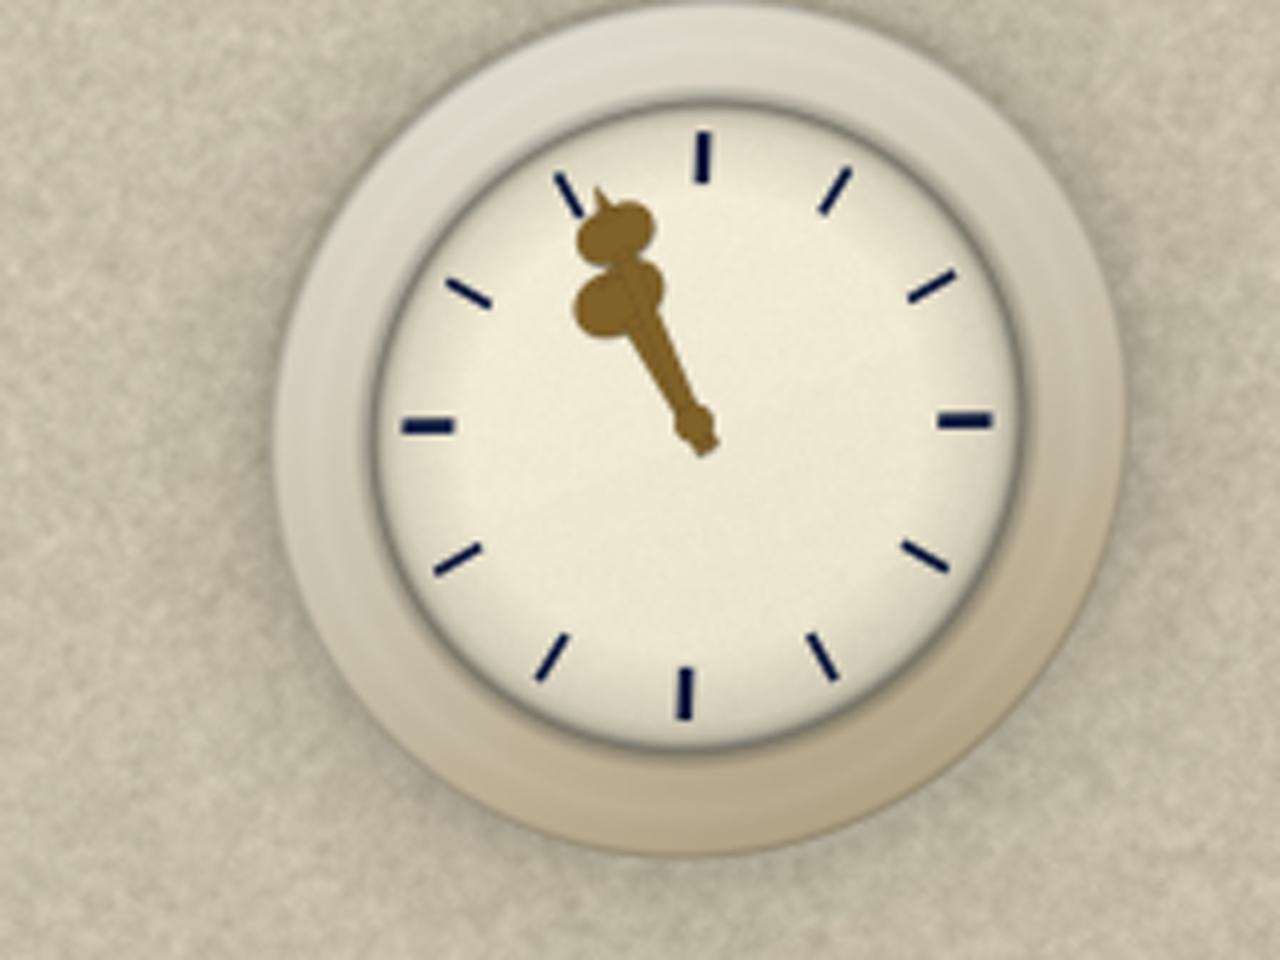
10:56
